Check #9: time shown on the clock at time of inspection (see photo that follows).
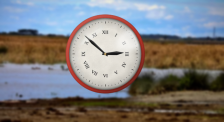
2:52
